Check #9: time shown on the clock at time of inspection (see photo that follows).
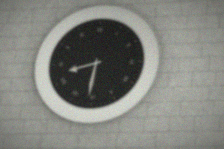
8:31
